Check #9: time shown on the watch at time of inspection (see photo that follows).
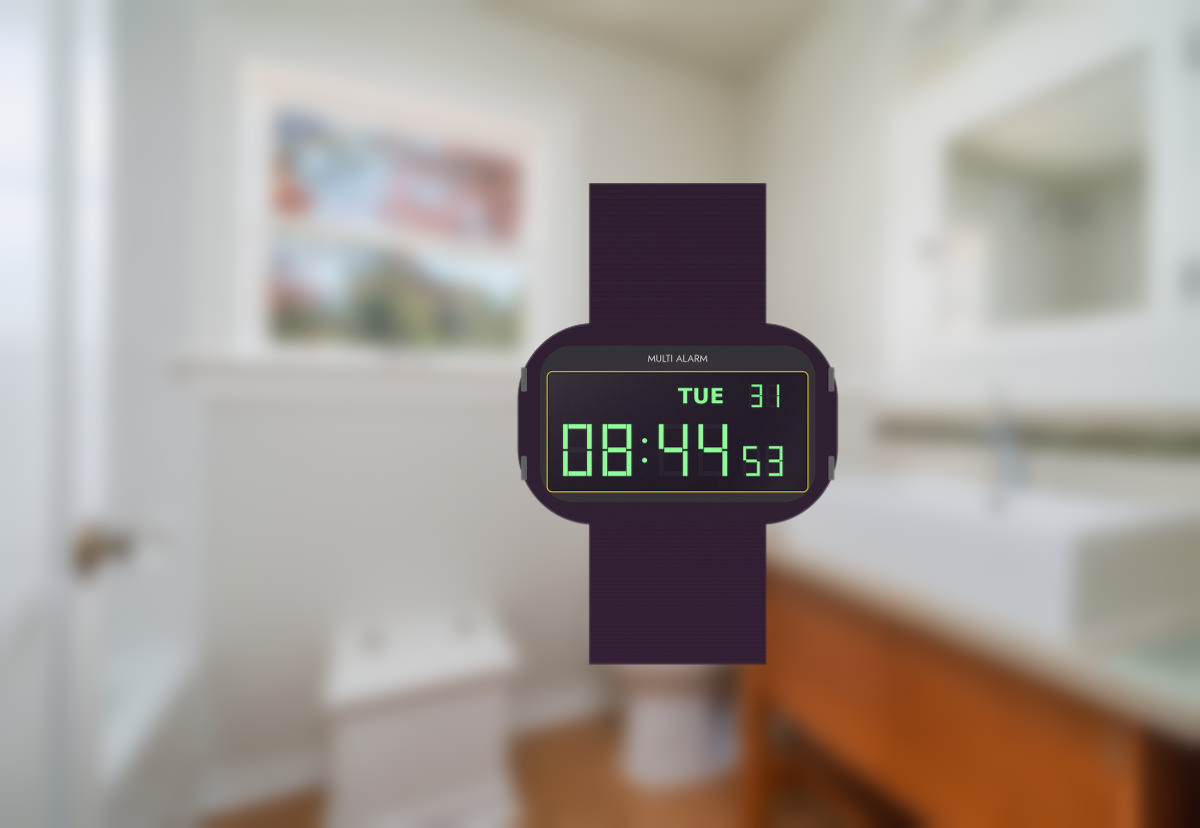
8:44:53
